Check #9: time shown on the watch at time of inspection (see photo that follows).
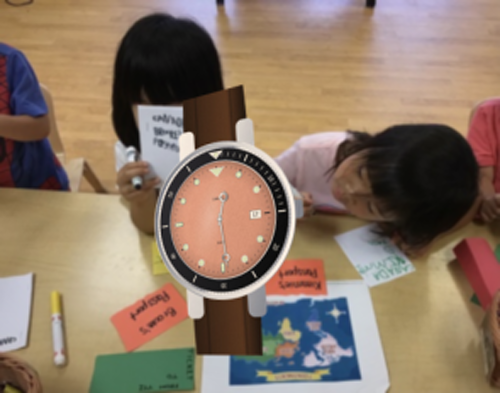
12:29
